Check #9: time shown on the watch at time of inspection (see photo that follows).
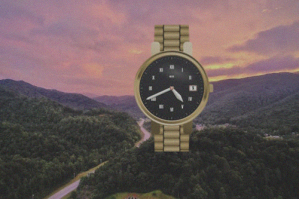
4:41
